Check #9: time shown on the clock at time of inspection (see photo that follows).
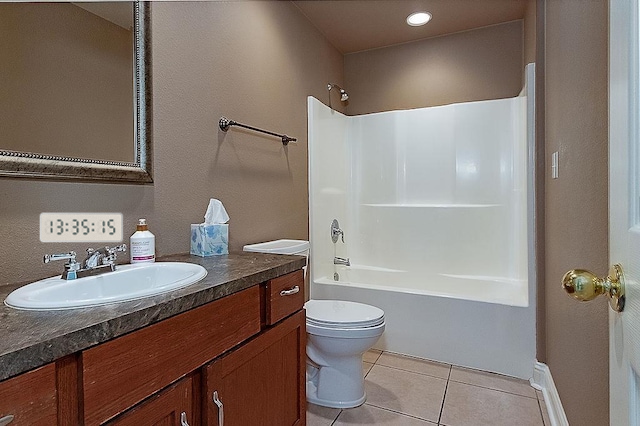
13:35:15
